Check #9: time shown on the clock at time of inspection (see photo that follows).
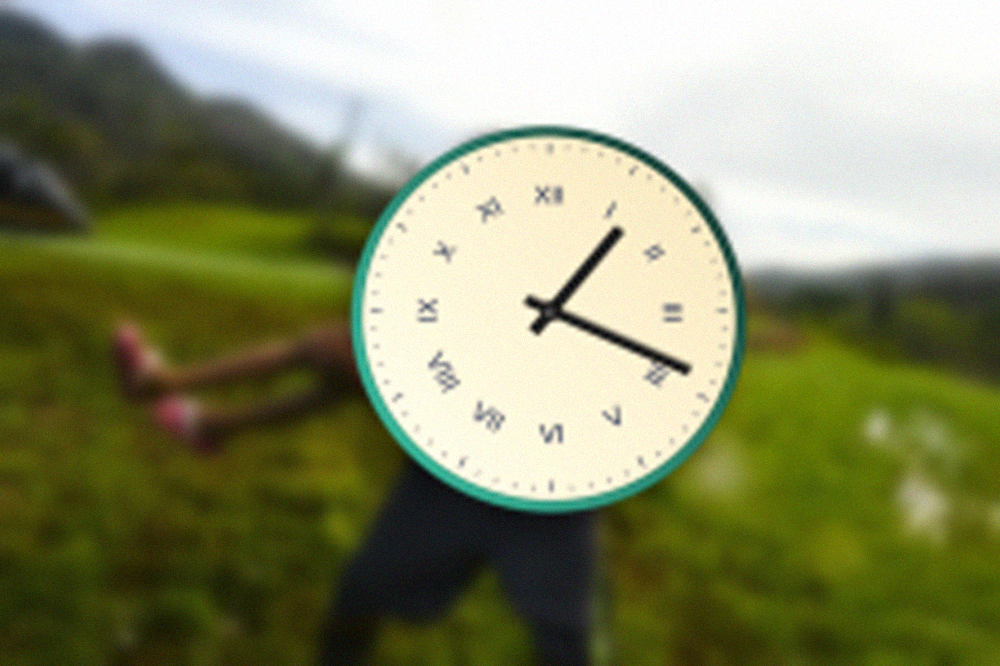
1:19
